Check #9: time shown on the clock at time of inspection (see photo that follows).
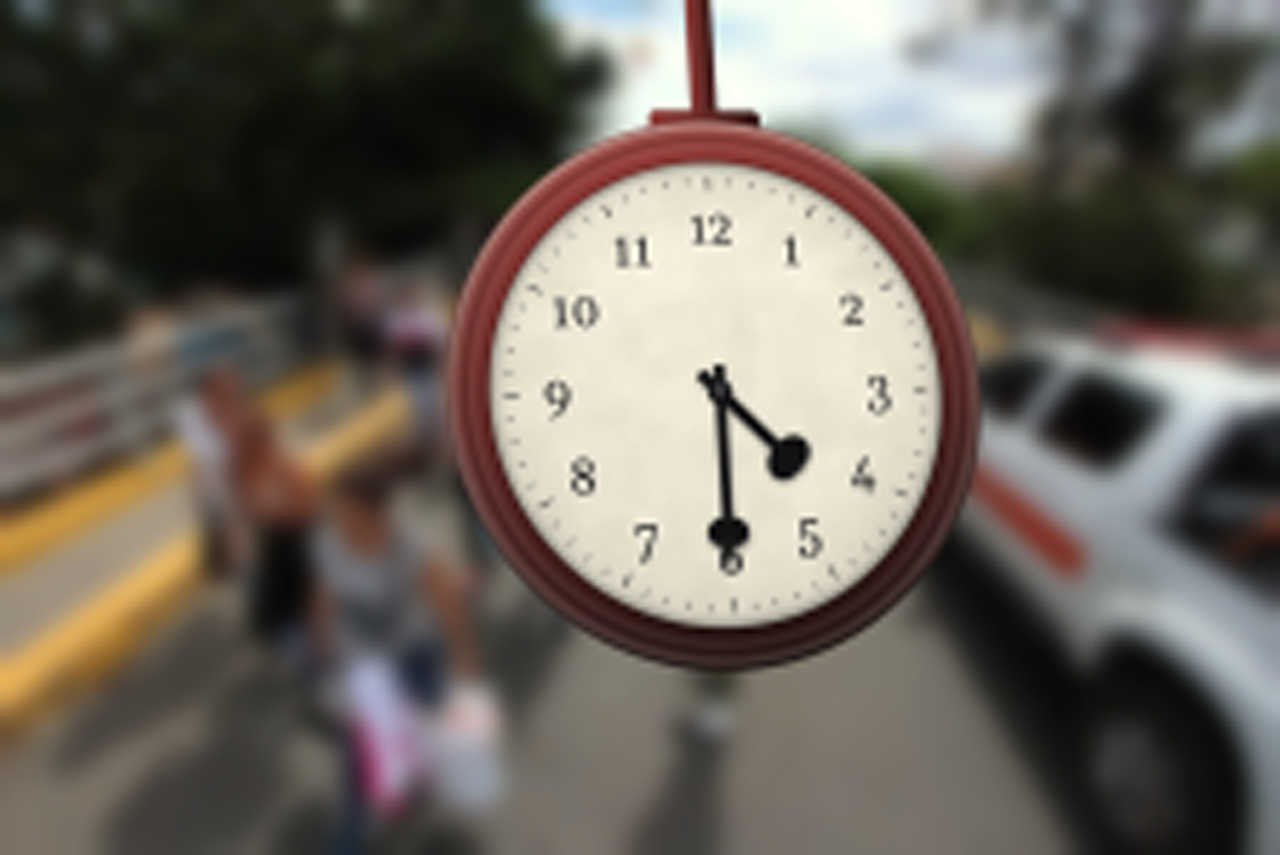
4:30
